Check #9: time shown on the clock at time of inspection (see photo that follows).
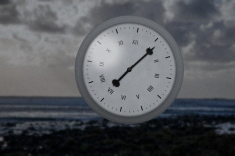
7:06
